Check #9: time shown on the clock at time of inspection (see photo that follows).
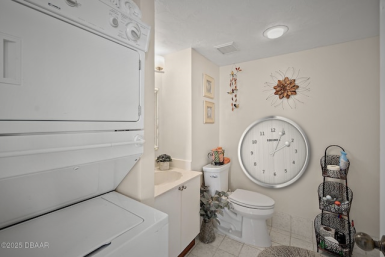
2:04
